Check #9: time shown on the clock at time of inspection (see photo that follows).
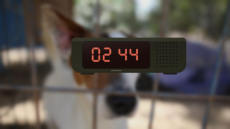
2:44
